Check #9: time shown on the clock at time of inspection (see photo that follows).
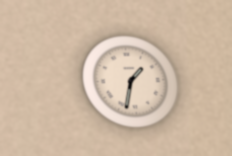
1:33
